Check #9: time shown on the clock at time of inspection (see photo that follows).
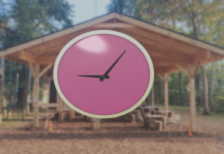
9:06
